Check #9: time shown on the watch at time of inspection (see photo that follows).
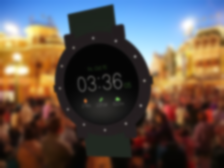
3:36
